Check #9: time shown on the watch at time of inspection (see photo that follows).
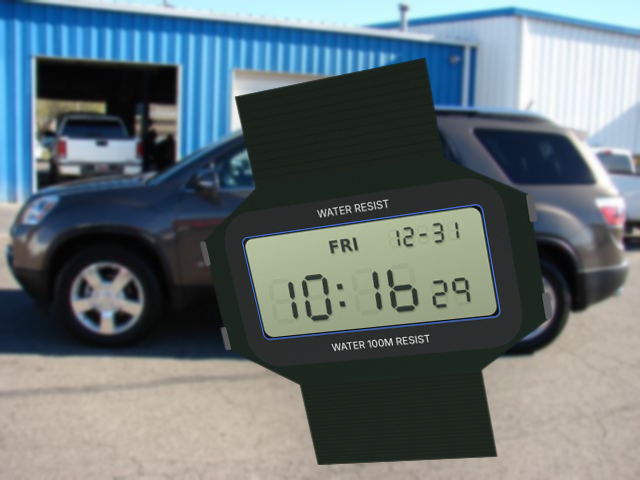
10:16:29
